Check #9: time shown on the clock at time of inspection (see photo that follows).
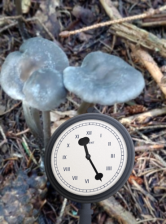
11:25
